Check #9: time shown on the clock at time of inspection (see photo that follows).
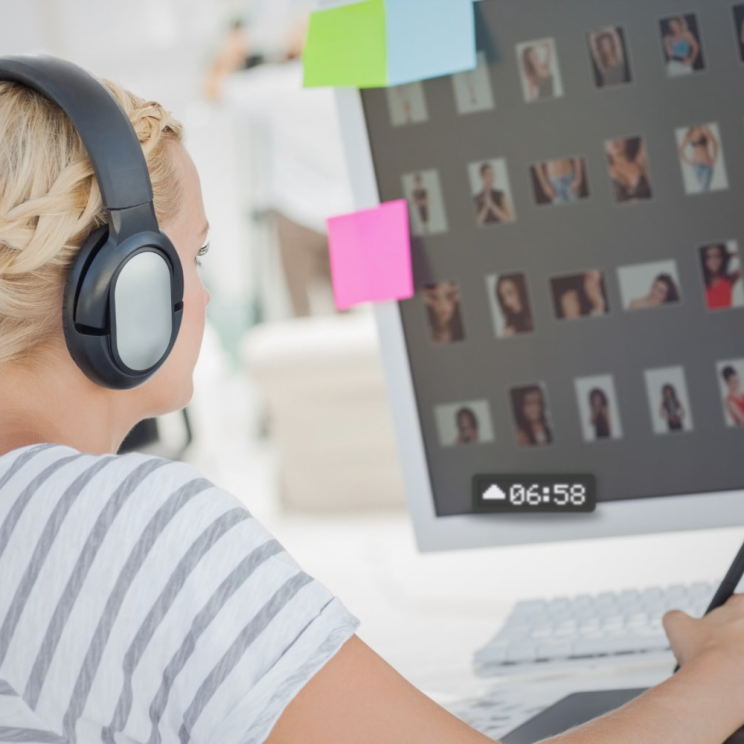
6:58
